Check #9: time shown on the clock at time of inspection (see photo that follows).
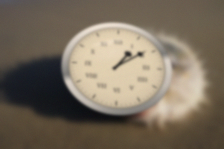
1:09
